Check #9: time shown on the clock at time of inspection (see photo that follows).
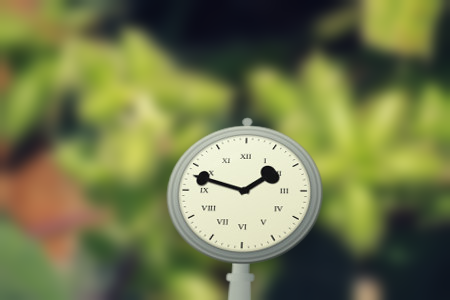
1:48
